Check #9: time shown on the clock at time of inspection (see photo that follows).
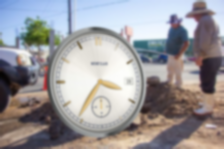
3:36
